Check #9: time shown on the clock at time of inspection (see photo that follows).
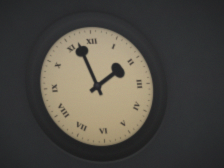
1:57
